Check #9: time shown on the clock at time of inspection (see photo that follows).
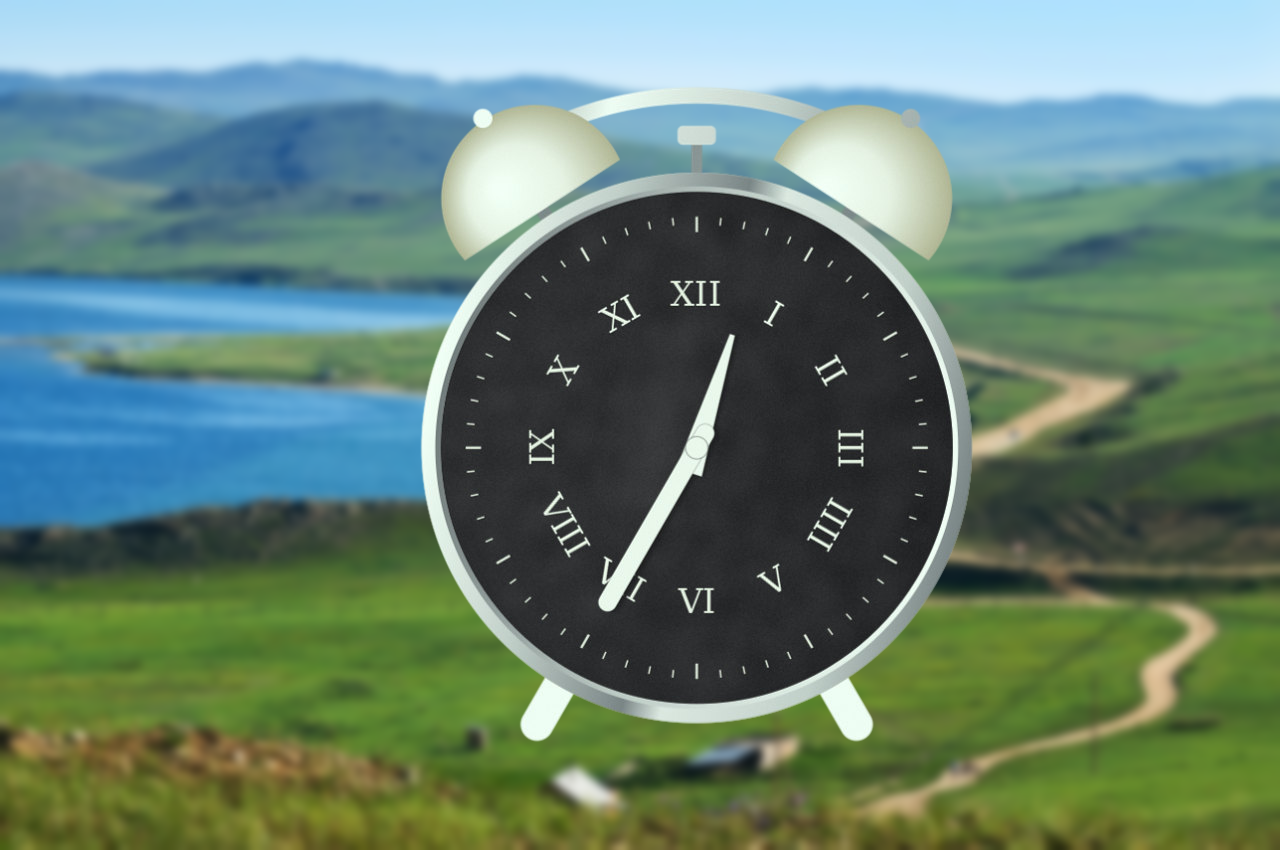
12:35
